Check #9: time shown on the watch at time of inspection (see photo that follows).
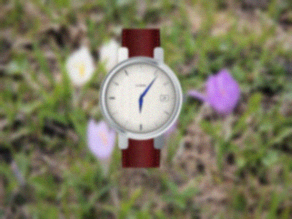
6:06
